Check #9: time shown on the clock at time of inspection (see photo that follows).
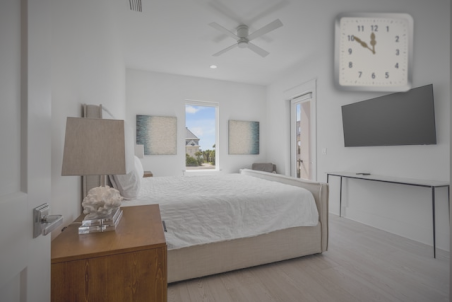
11:51
